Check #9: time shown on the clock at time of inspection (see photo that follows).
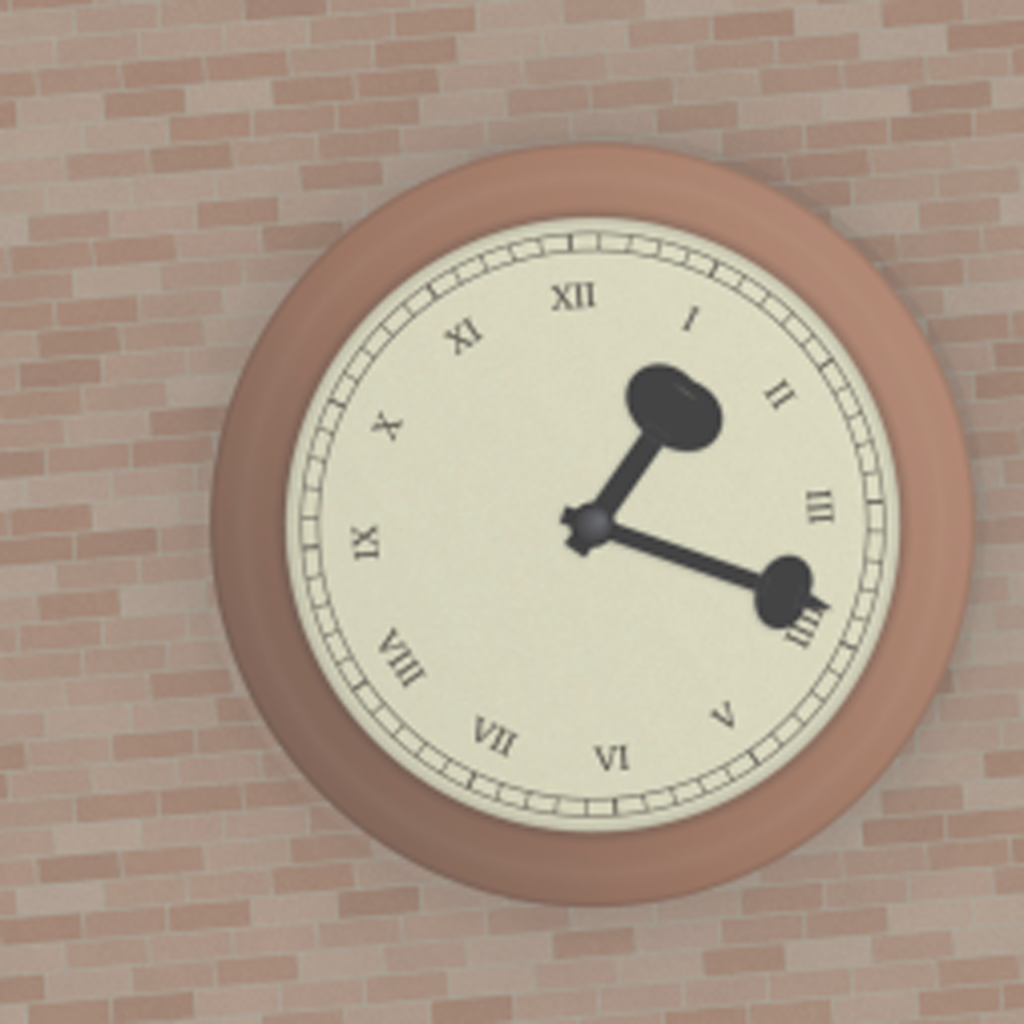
1:19
